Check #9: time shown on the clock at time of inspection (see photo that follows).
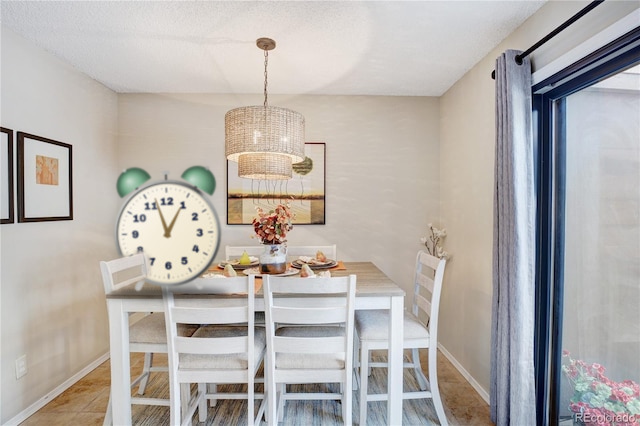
12:57
